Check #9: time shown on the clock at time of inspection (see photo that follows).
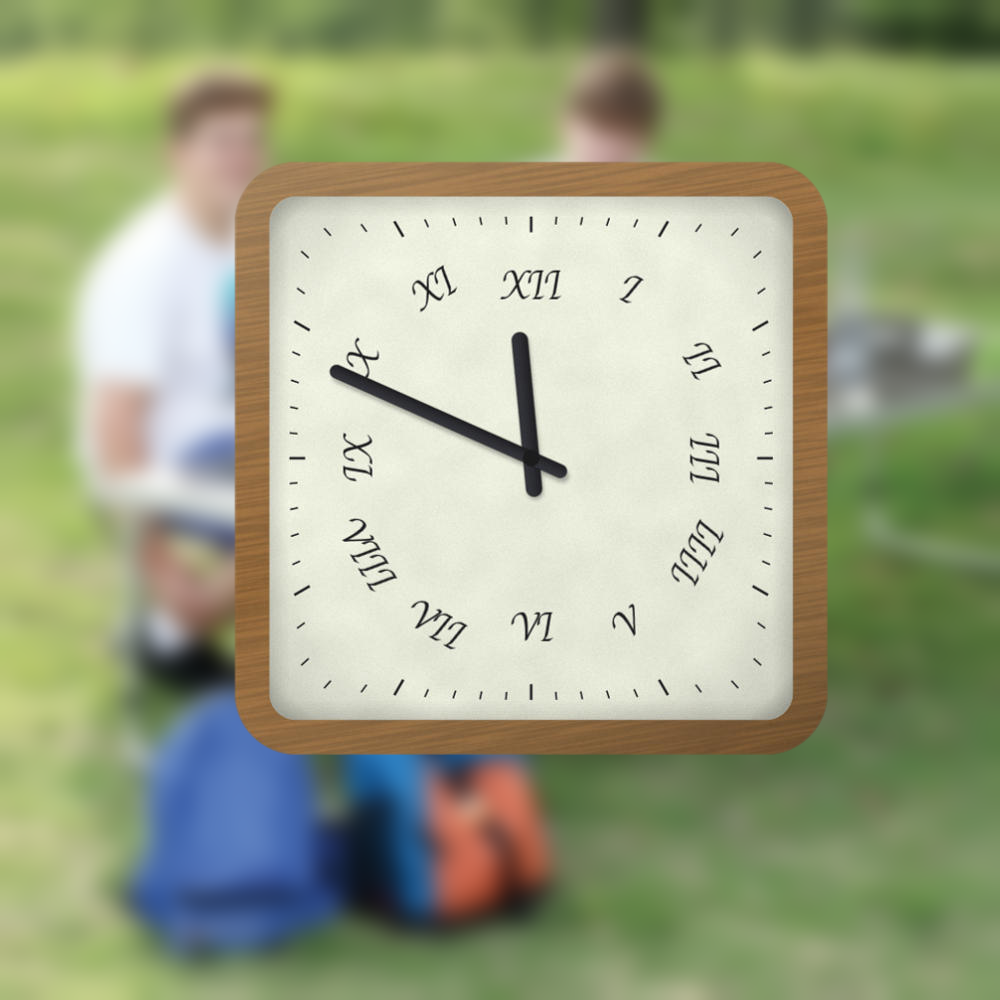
11:49
